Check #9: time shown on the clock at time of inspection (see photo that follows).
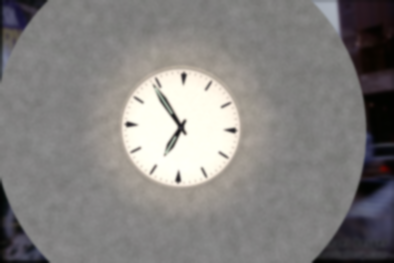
6:54
